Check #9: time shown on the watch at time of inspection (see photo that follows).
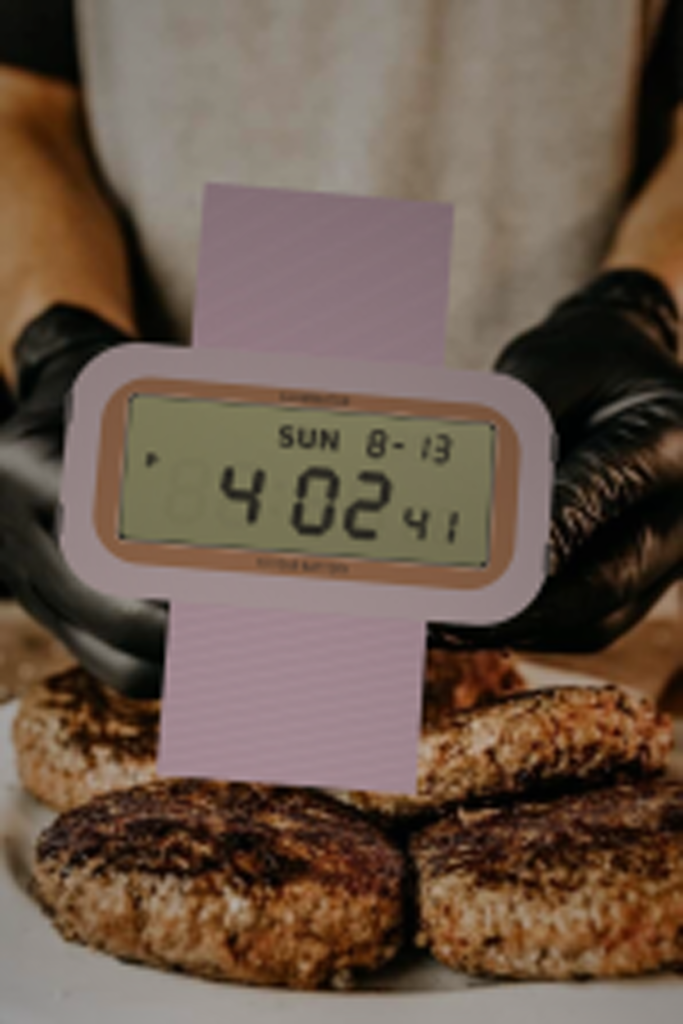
4:02:41
